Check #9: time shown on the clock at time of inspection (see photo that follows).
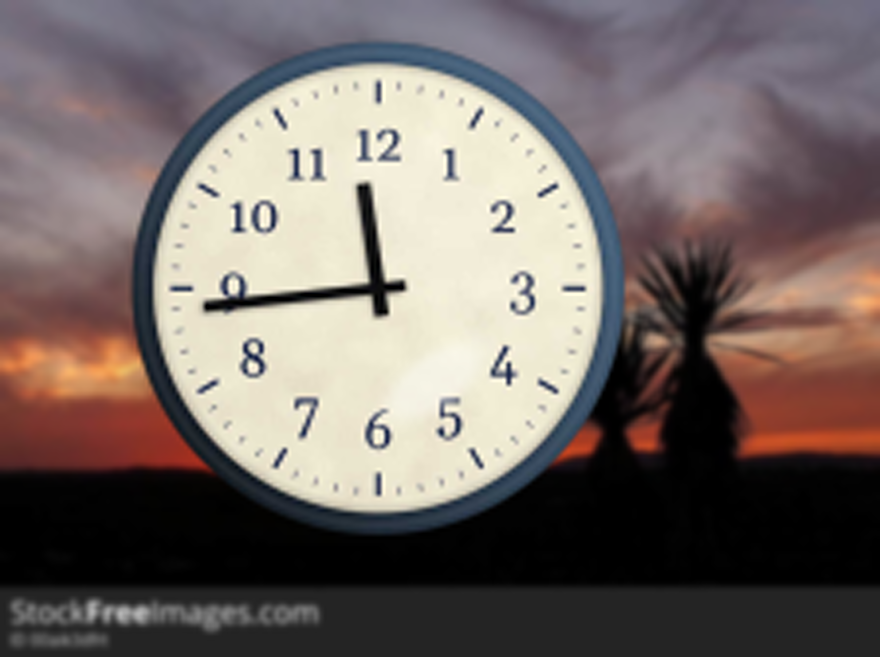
11:44
